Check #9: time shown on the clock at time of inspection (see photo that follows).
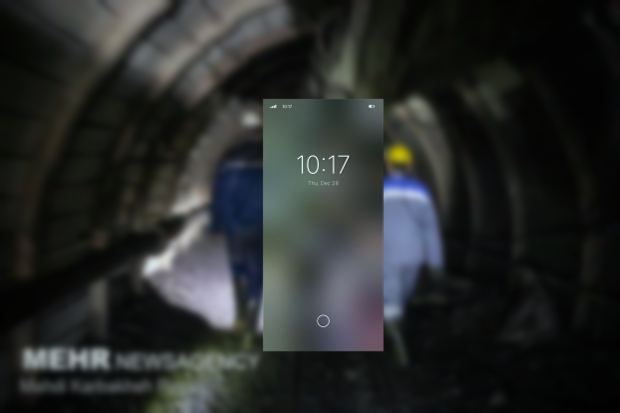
10:17
